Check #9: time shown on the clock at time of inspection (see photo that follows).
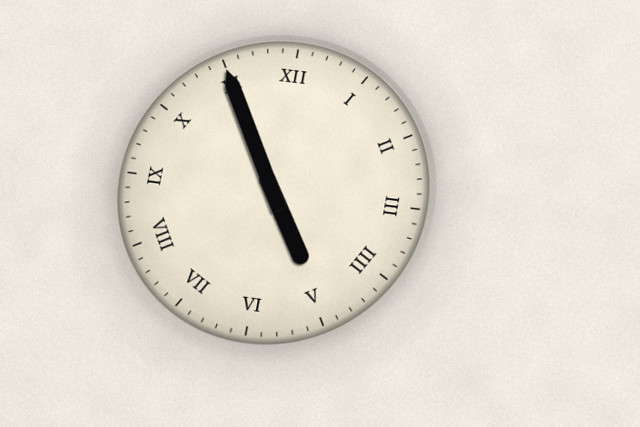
4:55
